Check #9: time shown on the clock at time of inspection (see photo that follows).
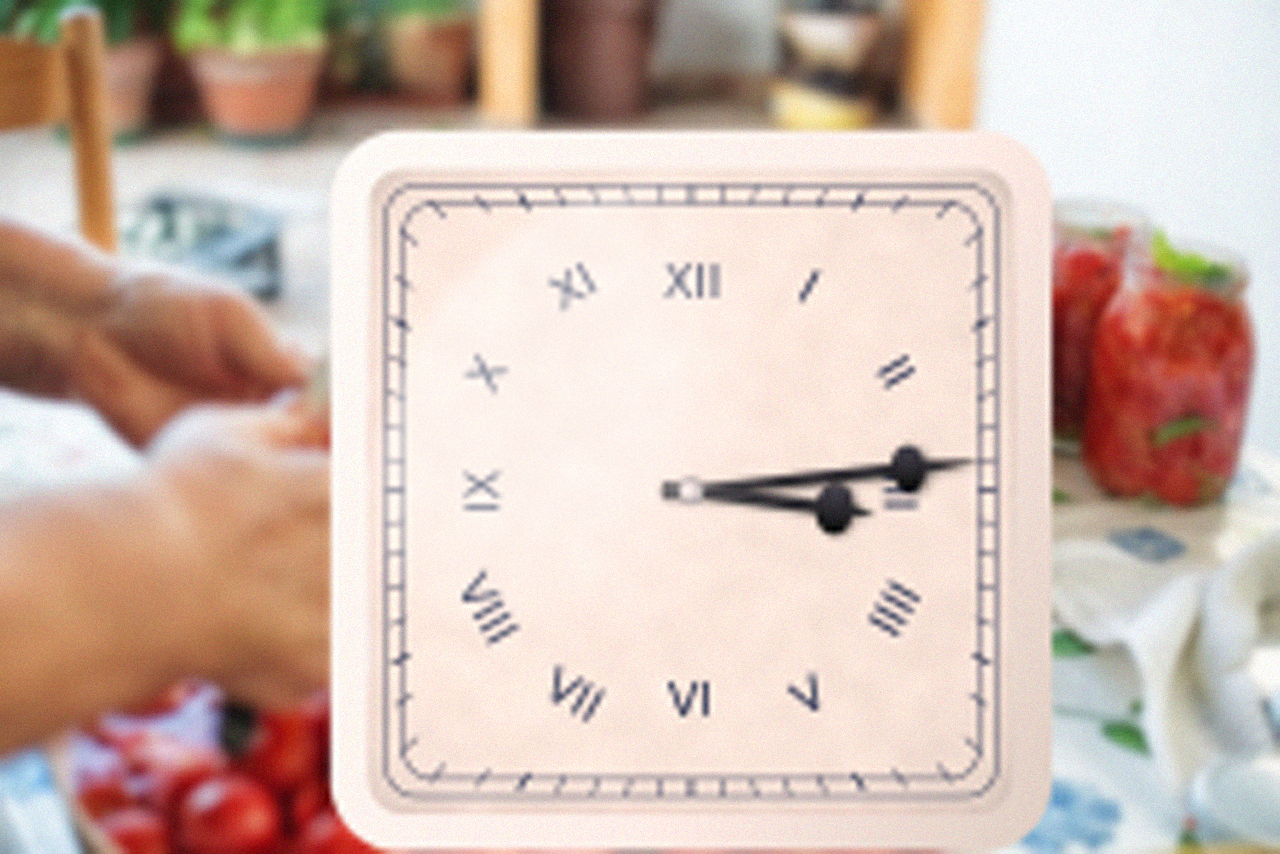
3:14
